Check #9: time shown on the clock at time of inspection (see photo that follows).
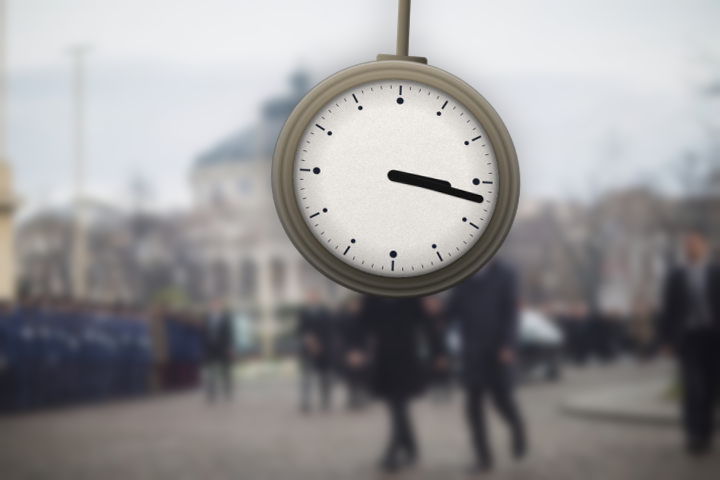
3:17
